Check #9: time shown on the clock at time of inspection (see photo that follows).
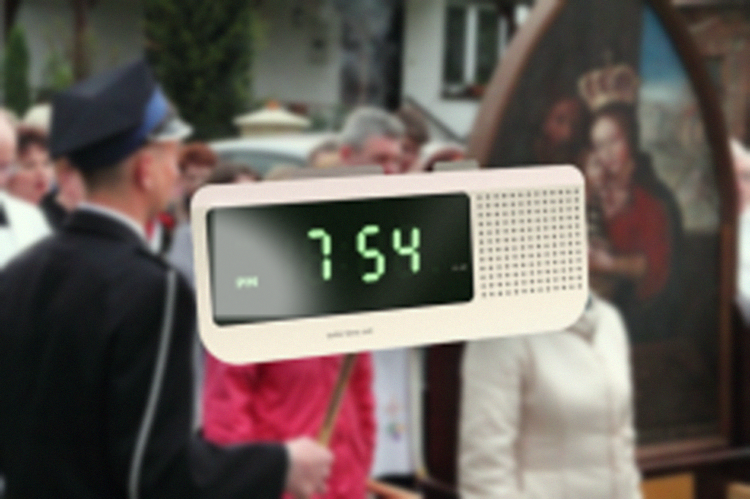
7:54
